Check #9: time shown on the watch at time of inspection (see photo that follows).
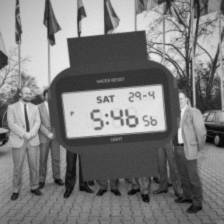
5:46:56
